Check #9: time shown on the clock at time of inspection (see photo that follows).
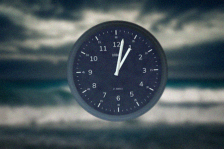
1:02
